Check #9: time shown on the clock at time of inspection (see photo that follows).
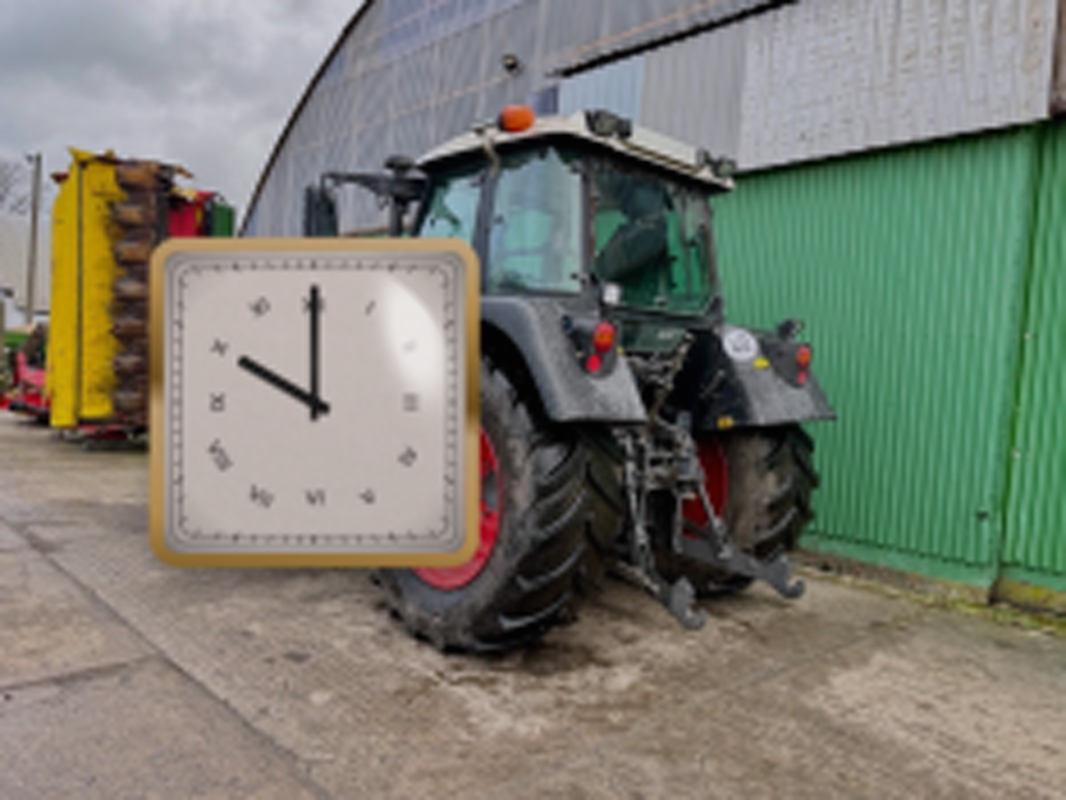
10:00
